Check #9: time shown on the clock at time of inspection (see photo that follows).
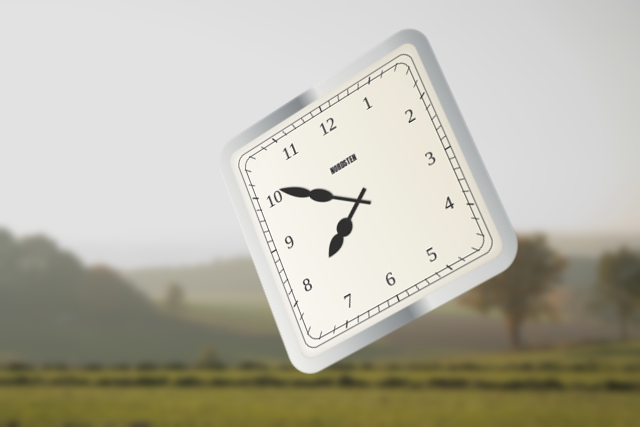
7:51
